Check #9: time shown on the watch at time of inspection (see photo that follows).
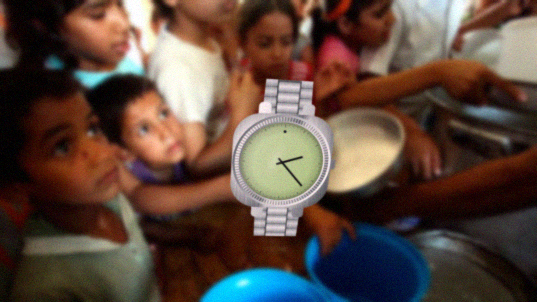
2:23
